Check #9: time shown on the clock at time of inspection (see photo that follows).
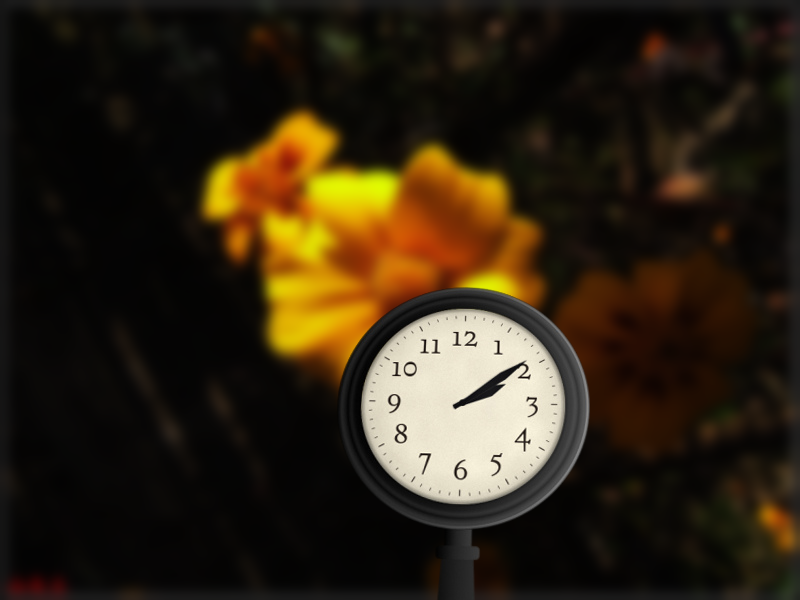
2:09
